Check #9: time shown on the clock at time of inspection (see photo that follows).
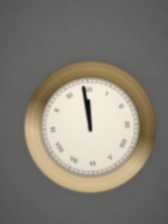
11:59
